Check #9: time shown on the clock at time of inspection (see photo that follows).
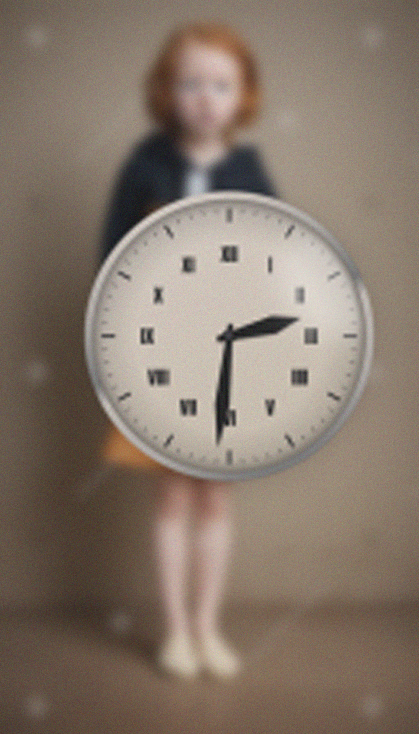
2:31
